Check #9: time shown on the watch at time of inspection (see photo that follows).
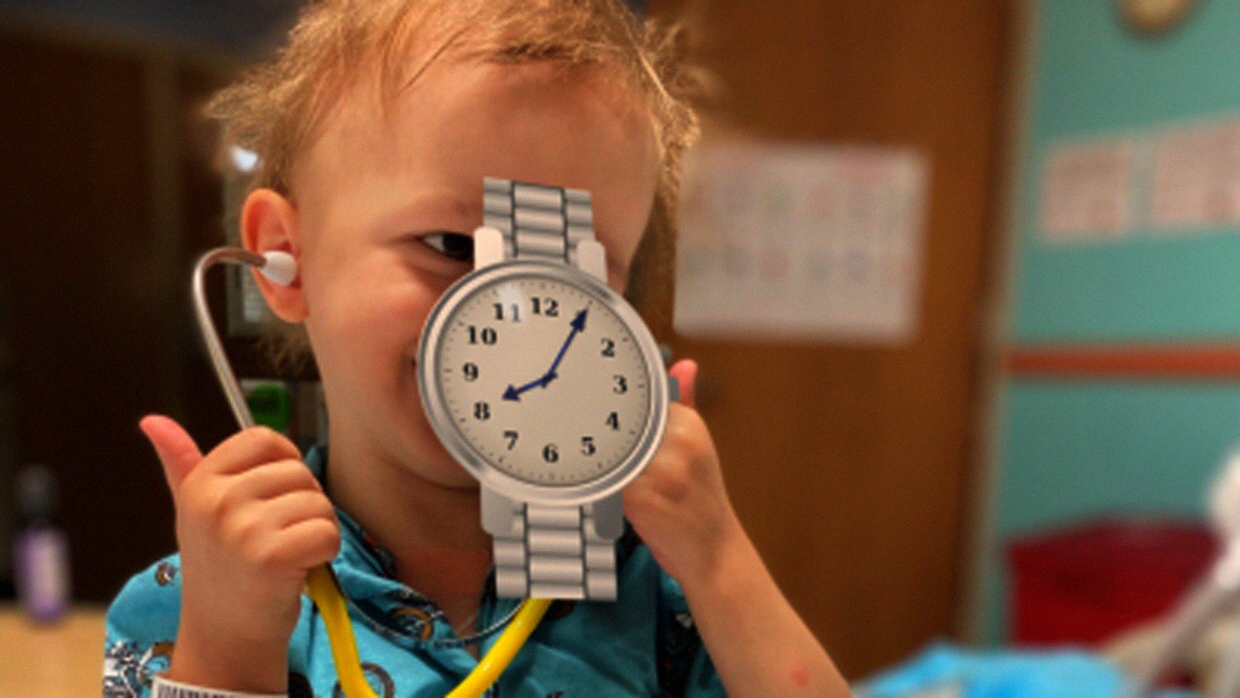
8:05
